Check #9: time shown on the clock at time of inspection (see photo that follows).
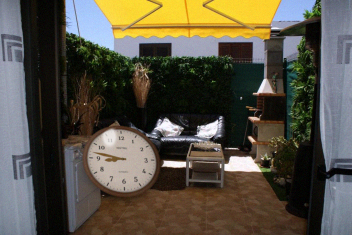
8:47
